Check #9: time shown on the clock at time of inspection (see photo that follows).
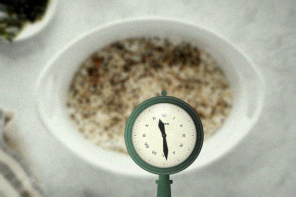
11:29
